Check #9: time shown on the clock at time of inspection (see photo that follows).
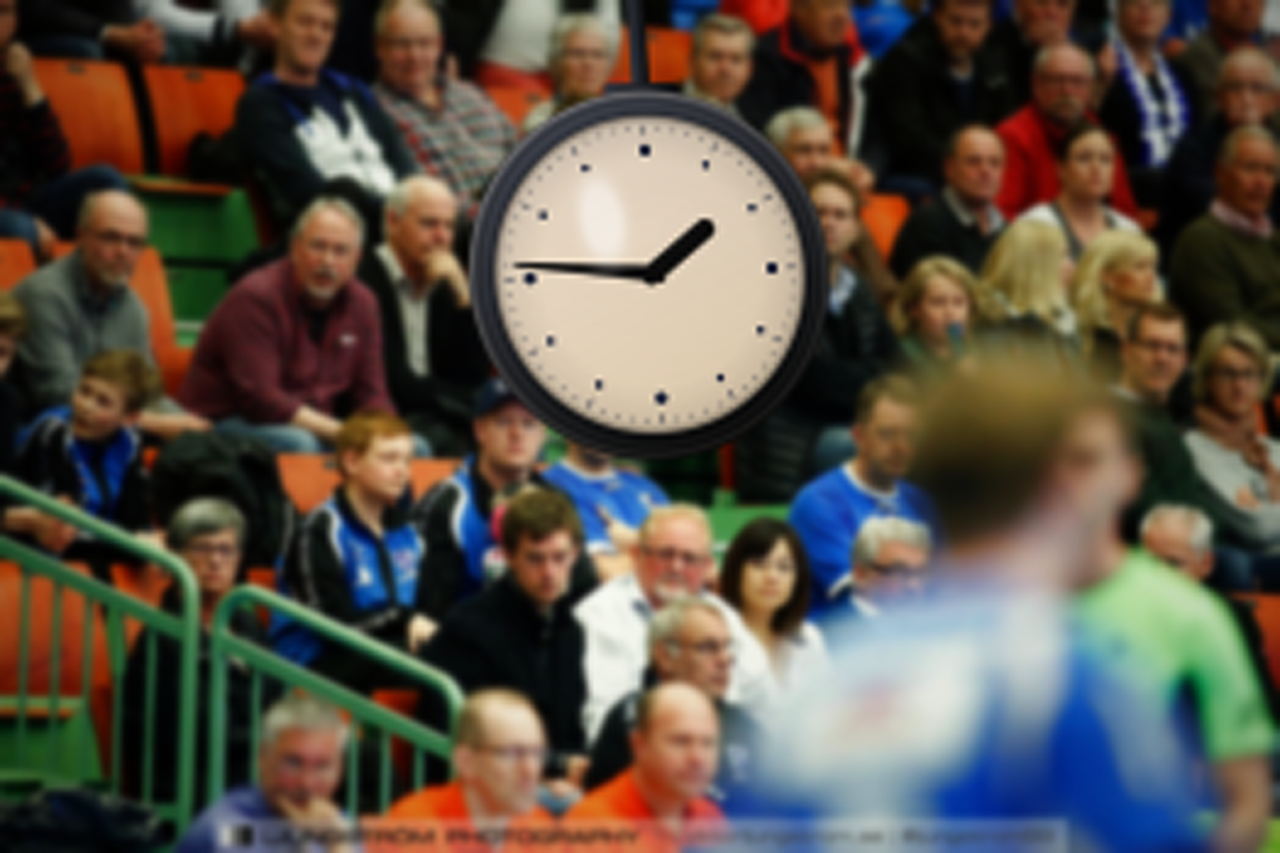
1:46
